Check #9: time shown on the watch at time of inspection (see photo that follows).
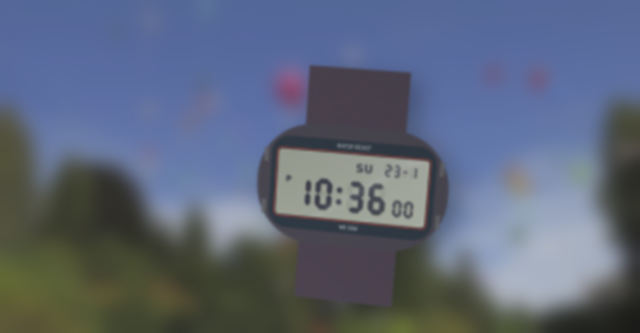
10:36:00
